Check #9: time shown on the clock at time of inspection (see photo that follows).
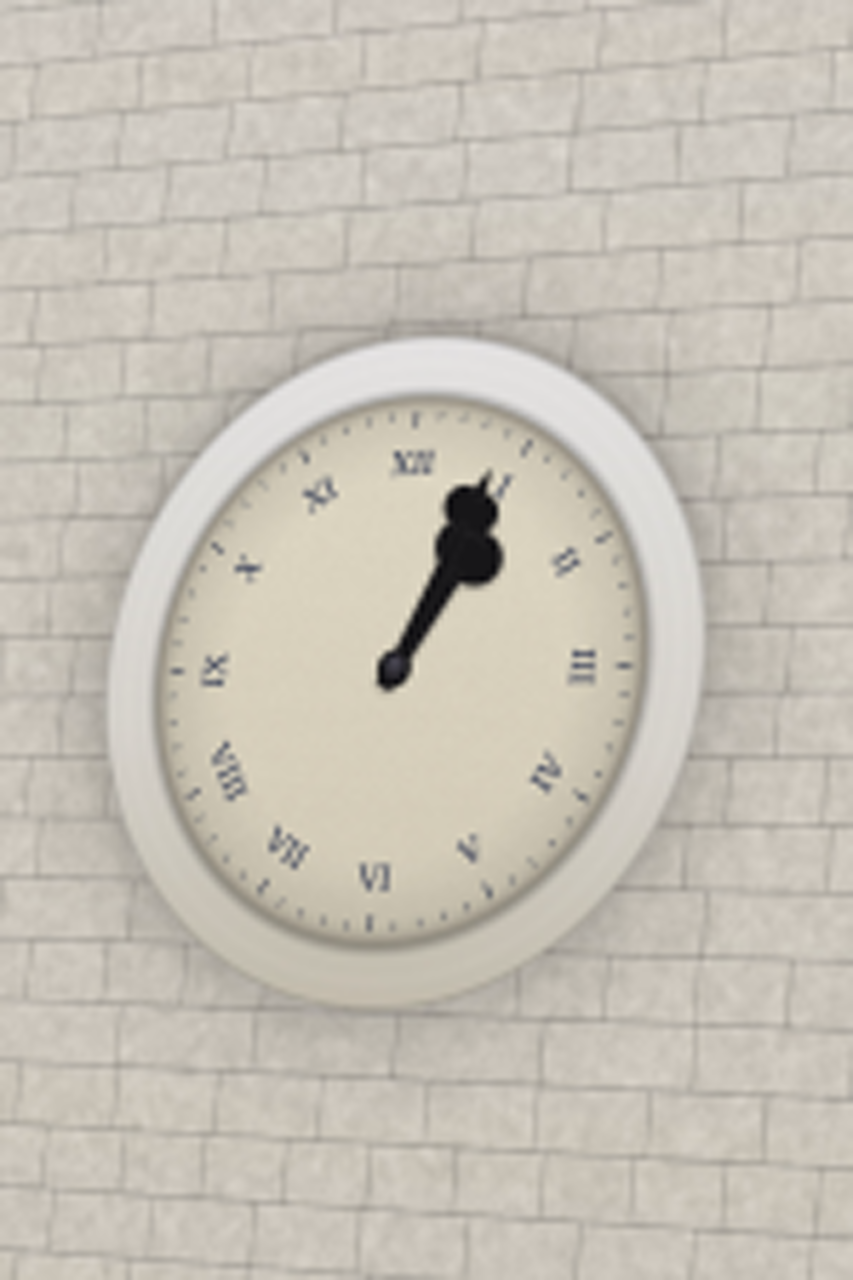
1:04
